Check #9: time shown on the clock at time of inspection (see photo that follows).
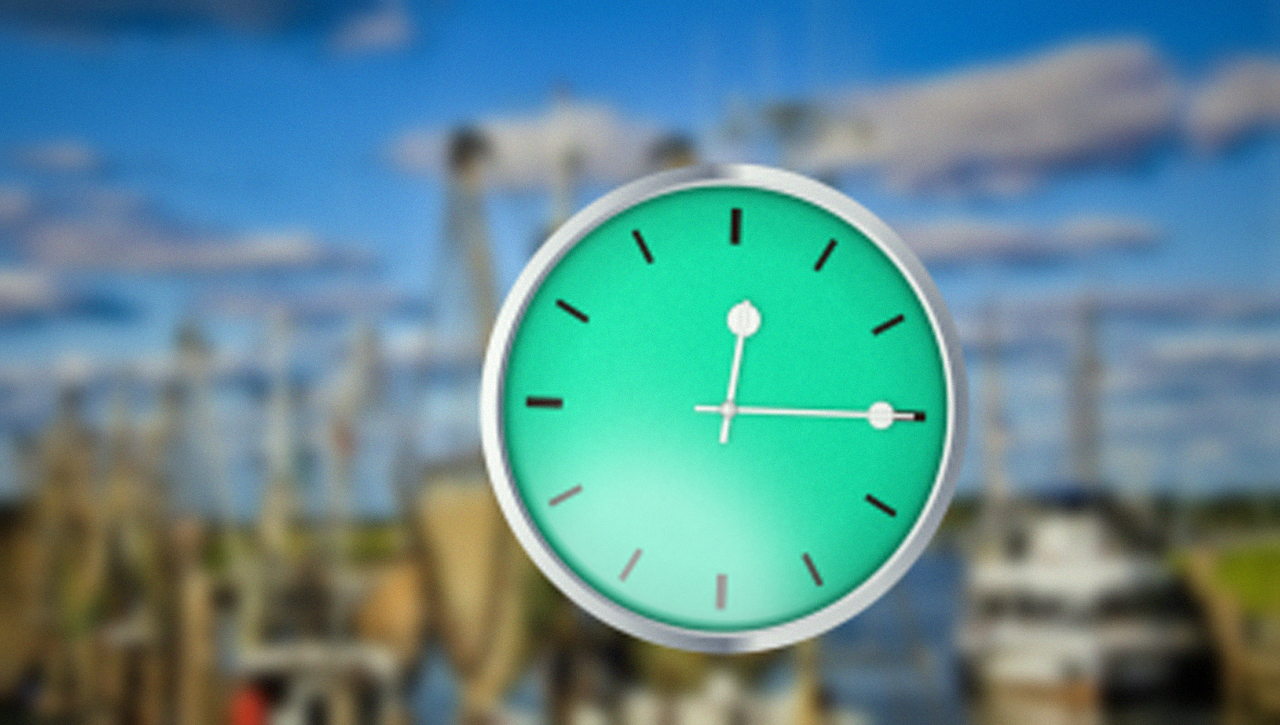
12:15
